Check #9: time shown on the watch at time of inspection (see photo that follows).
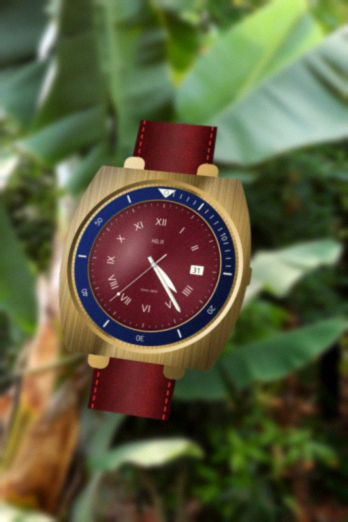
4:23:37
